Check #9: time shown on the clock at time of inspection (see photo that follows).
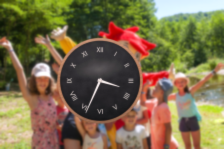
3:34
